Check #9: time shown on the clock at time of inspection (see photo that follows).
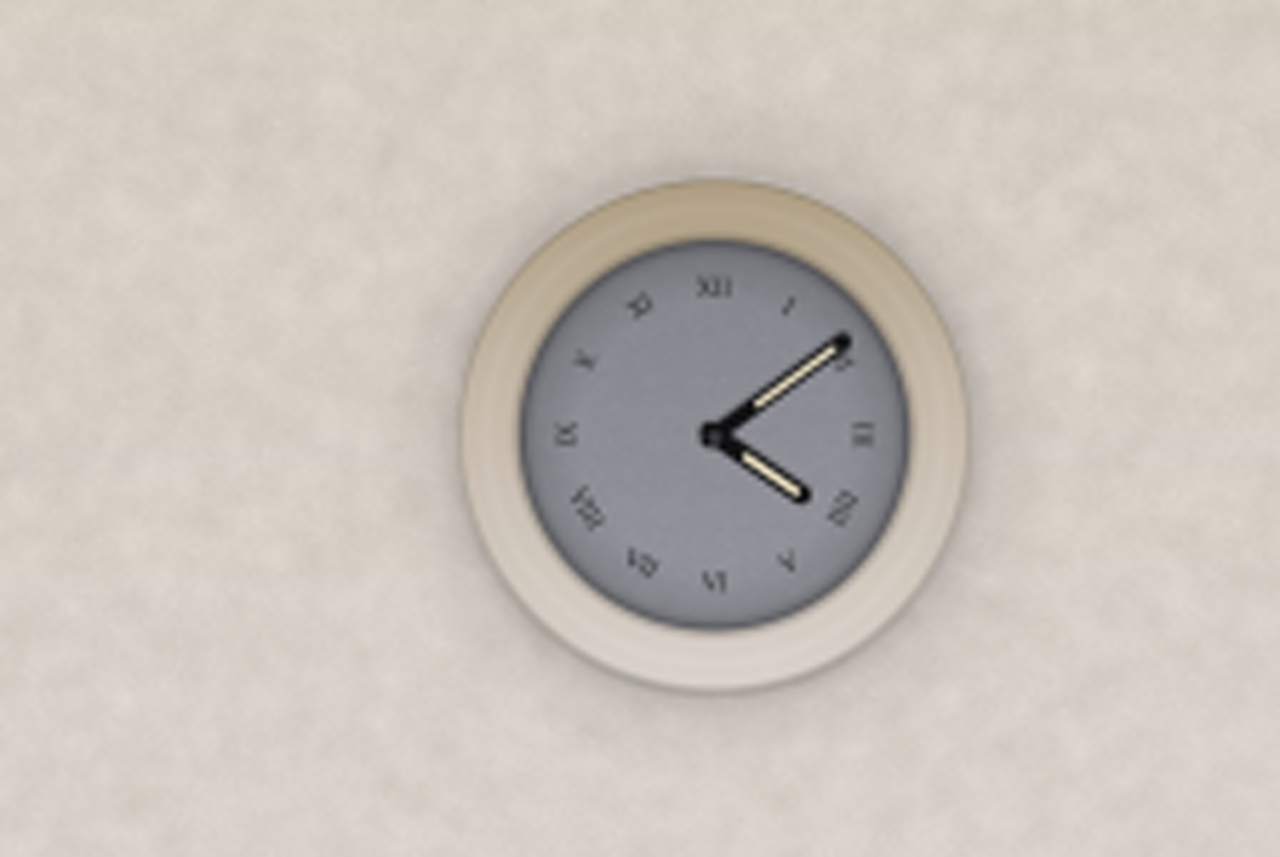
4:09
